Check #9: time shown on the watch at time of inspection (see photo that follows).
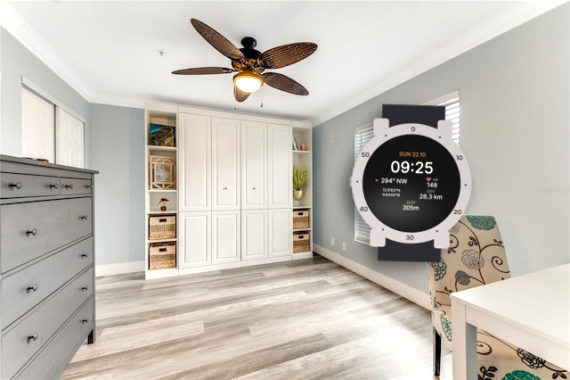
9:25
